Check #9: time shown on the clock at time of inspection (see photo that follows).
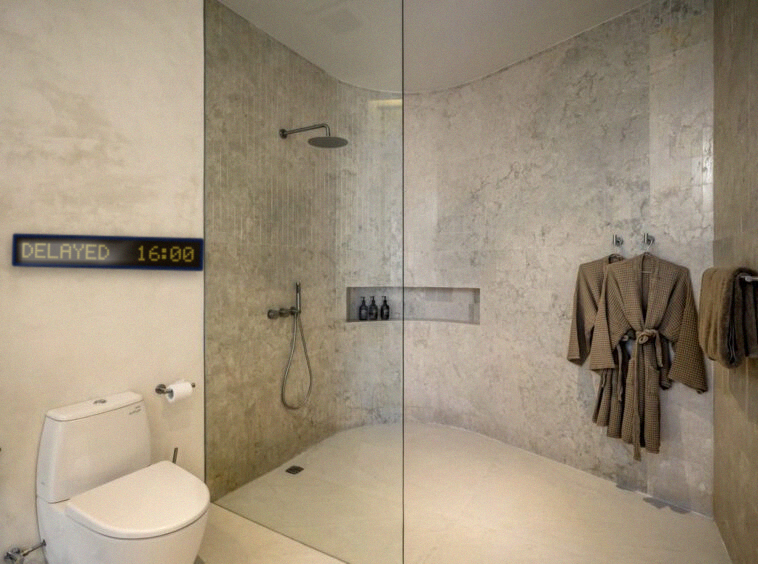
16:00
